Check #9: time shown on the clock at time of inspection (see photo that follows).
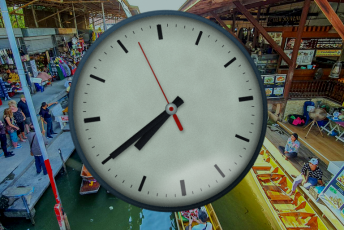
7:39:57
